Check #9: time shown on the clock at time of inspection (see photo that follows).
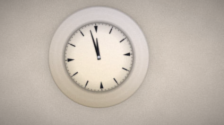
11:58
